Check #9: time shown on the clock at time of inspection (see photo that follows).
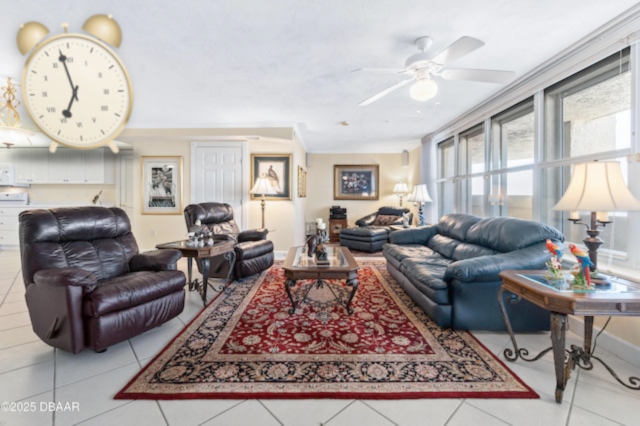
6:58
